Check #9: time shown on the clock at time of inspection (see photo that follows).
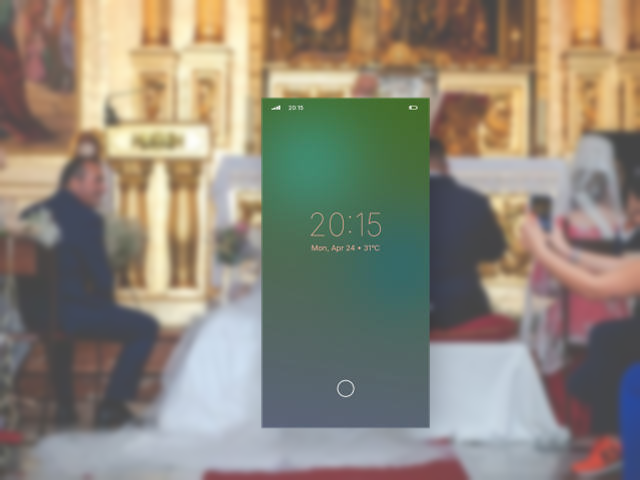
20:15
